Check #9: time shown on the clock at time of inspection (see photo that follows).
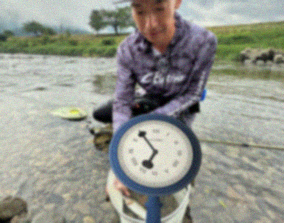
6:54
